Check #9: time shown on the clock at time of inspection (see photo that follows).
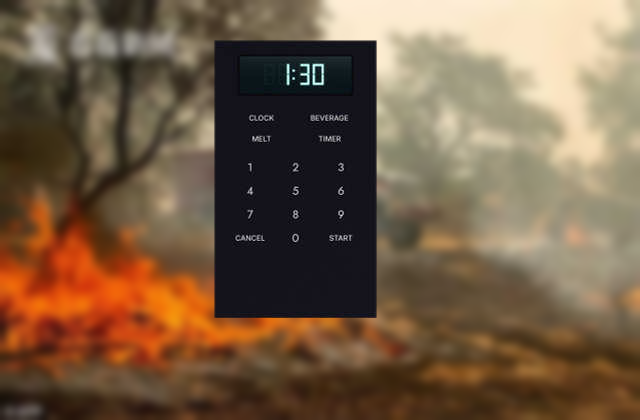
1:30
